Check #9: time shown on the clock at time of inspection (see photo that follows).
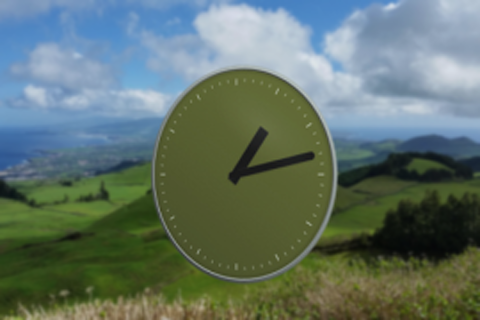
1:13
